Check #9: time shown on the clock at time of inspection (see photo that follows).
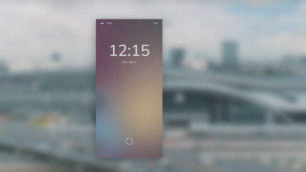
12:15
